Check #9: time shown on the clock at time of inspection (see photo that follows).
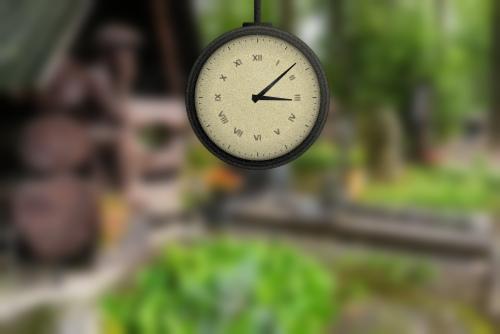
3:08
